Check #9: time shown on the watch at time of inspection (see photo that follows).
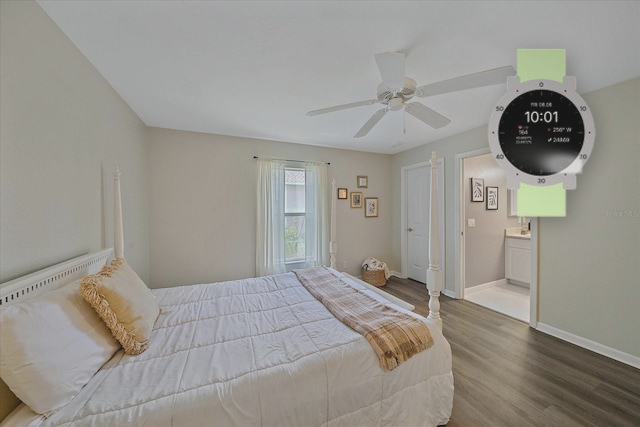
10:01
